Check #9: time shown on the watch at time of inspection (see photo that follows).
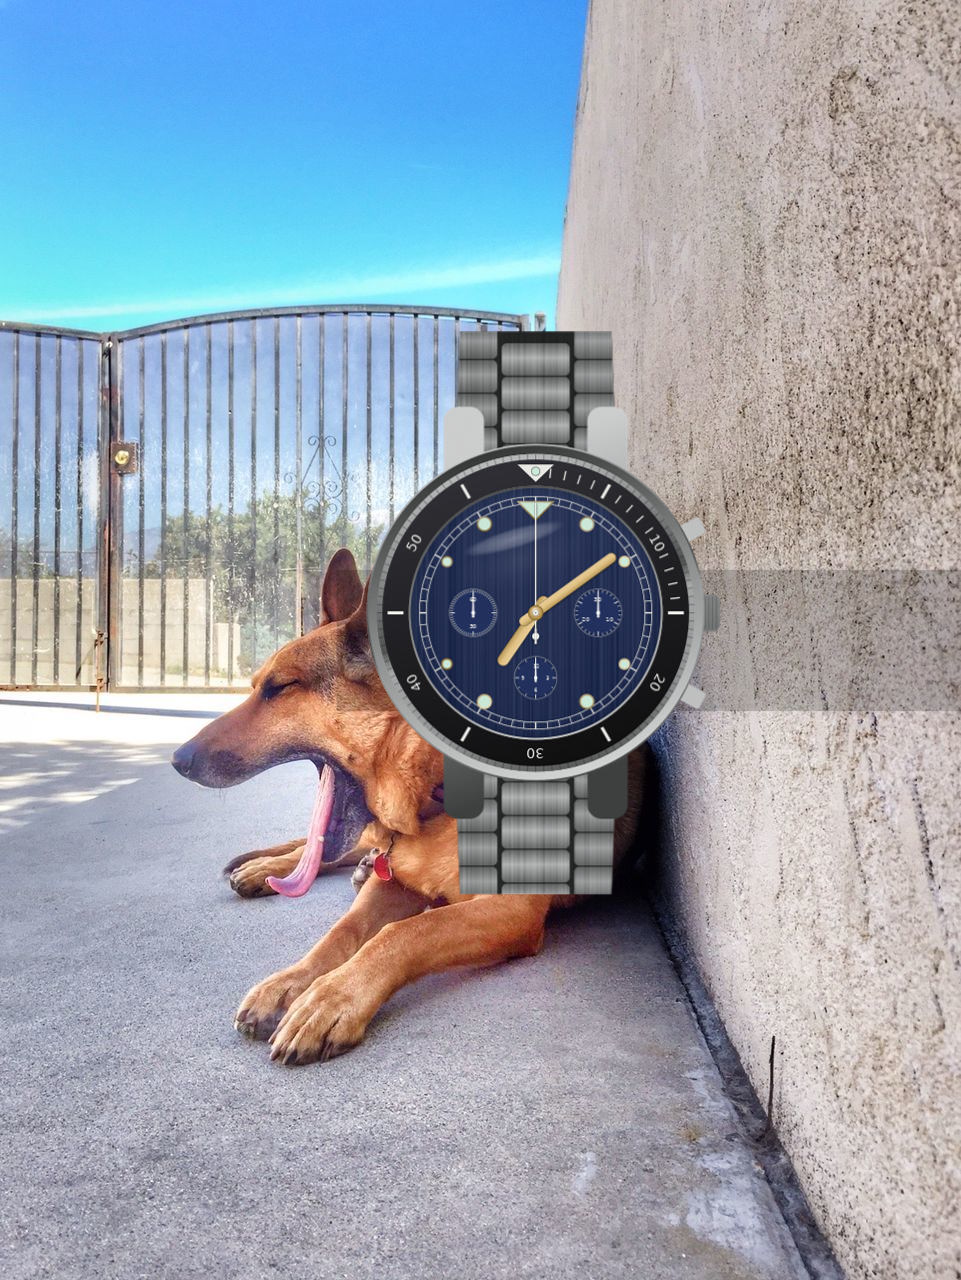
7:09
